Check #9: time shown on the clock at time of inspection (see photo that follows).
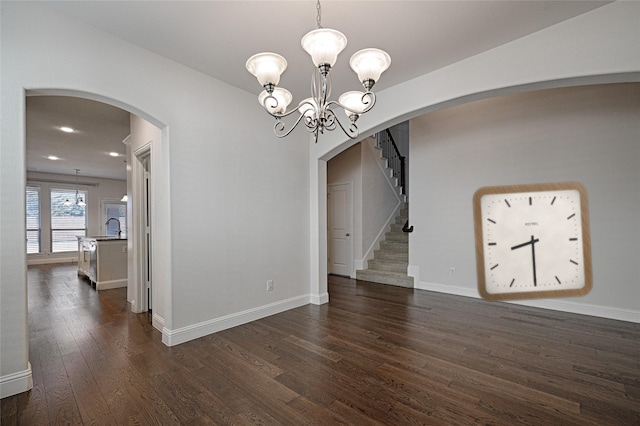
8:30
